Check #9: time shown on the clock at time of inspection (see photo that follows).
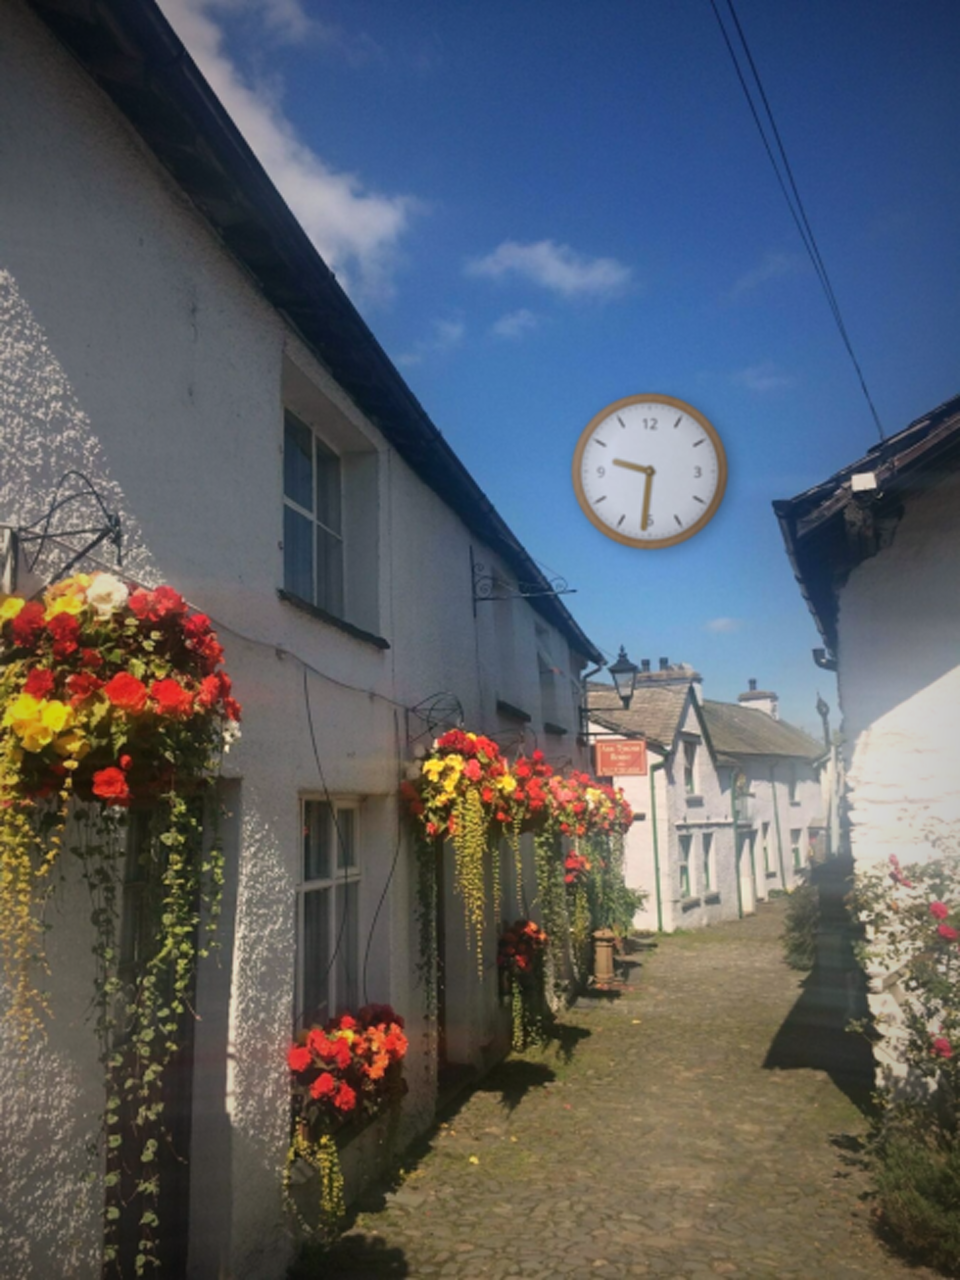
9:31
